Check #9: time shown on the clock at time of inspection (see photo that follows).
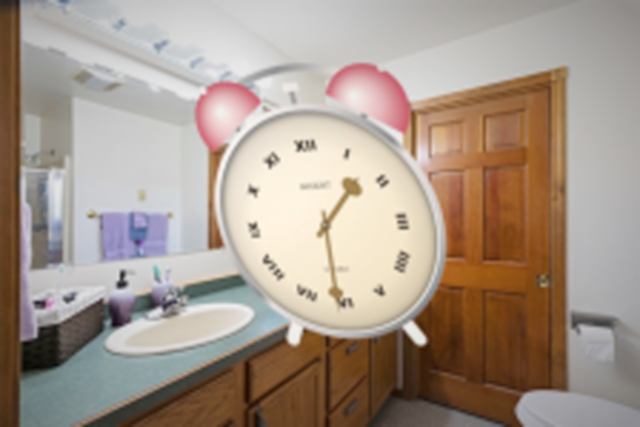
1:31
